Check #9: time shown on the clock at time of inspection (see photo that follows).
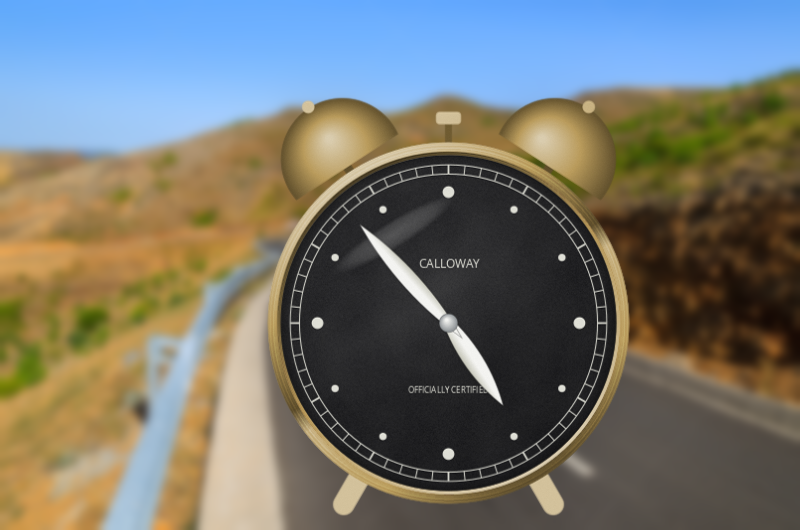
4:53
